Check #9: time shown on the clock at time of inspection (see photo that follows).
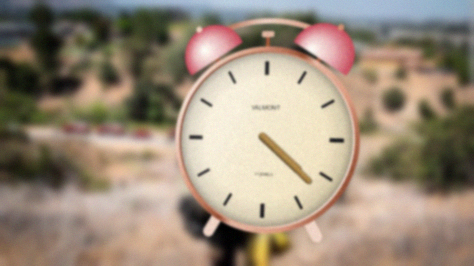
4:22
